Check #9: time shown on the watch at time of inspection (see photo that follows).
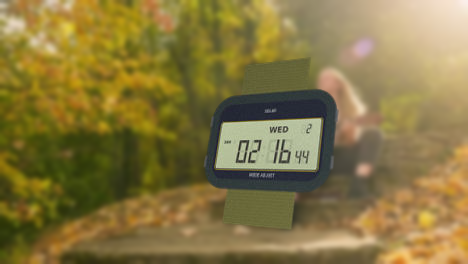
2:16:44
